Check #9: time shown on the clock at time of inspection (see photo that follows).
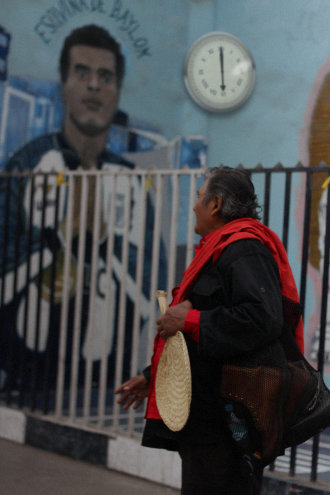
6:00
